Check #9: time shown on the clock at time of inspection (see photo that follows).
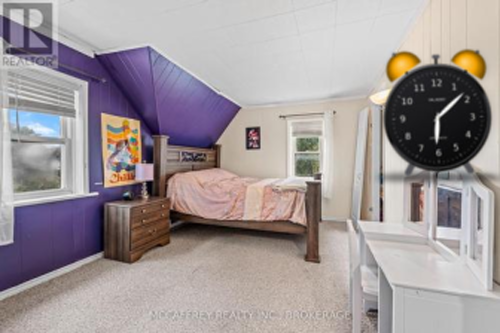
6:08
